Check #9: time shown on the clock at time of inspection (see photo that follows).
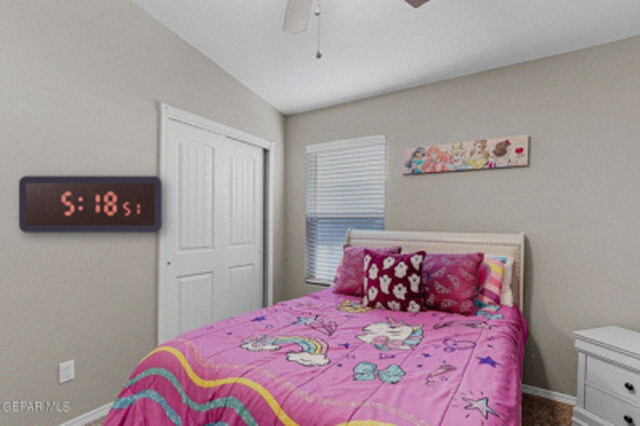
5:18:51
